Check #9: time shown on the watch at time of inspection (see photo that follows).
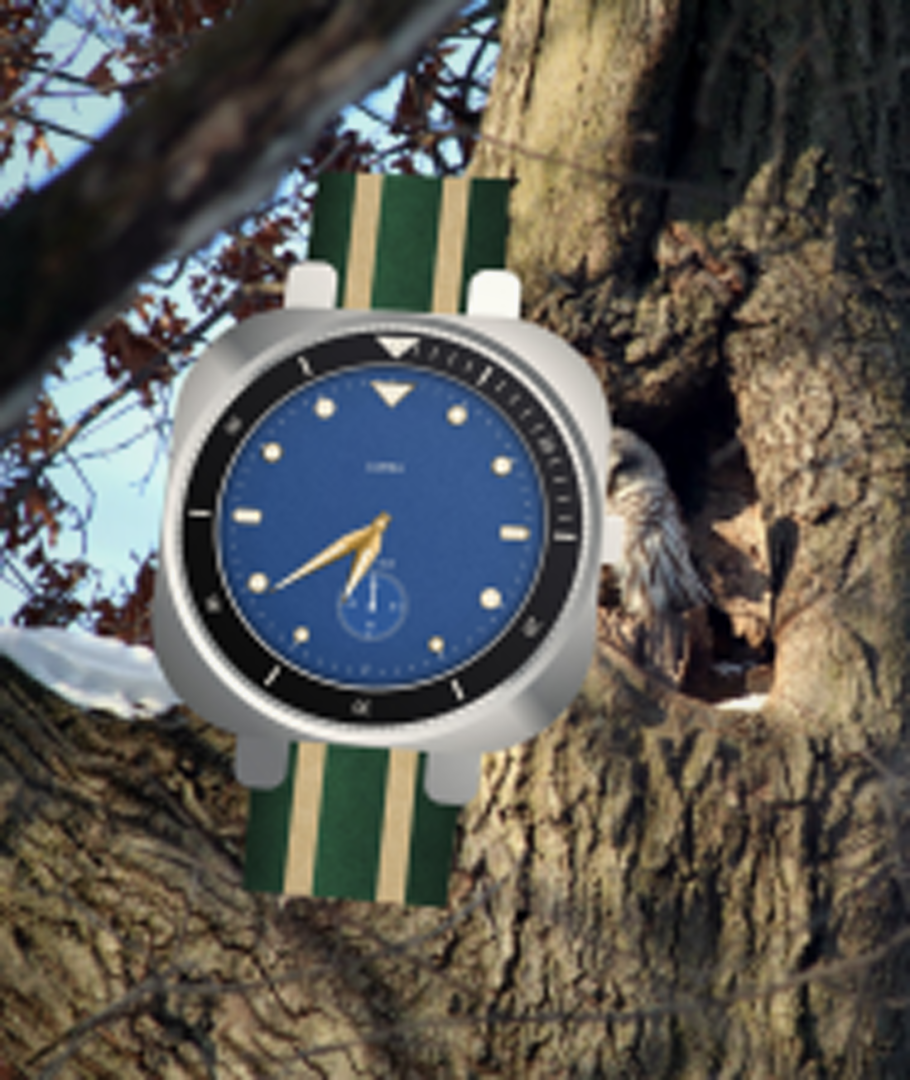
6:39
